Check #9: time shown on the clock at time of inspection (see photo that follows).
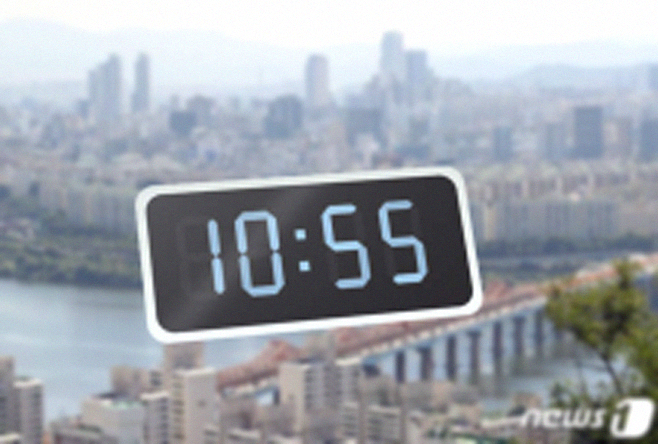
10:55
